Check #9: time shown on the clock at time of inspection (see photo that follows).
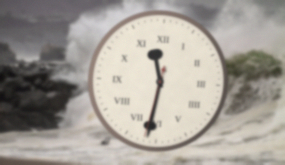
11:31:32
